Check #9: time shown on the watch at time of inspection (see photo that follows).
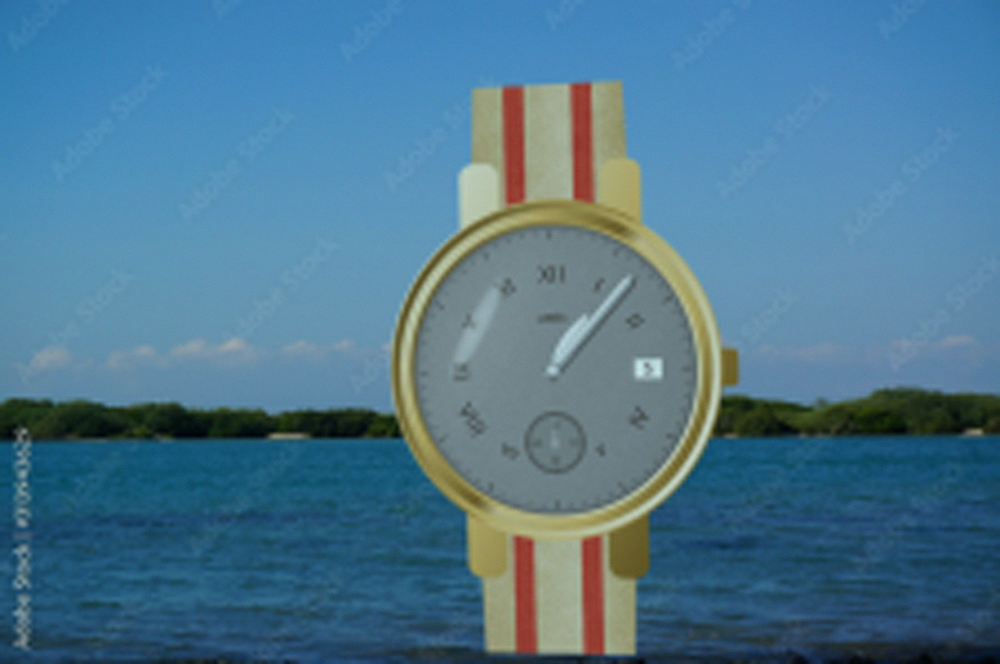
1:07
